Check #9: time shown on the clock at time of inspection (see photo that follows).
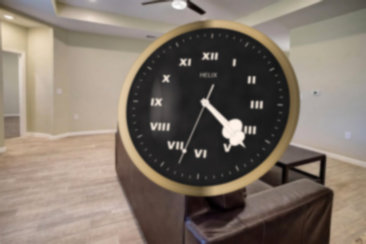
4:22:33
